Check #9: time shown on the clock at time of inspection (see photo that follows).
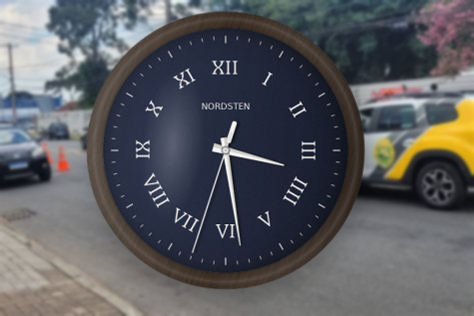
3:28:33
